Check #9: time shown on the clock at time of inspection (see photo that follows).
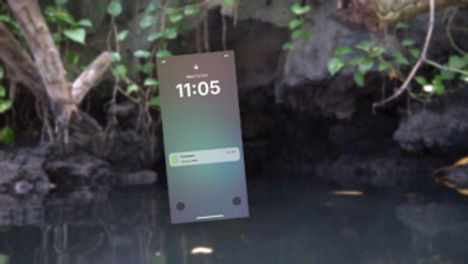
11:05
